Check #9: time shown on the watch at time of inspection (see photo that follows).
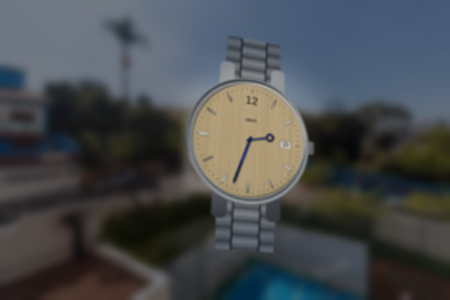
2:33
